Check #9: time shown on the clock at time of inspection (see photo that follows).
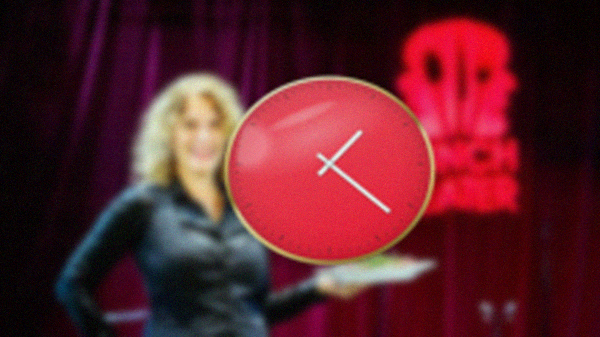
1:22
